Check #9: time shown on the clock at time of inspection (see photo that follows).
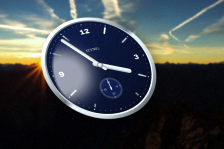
3:54
